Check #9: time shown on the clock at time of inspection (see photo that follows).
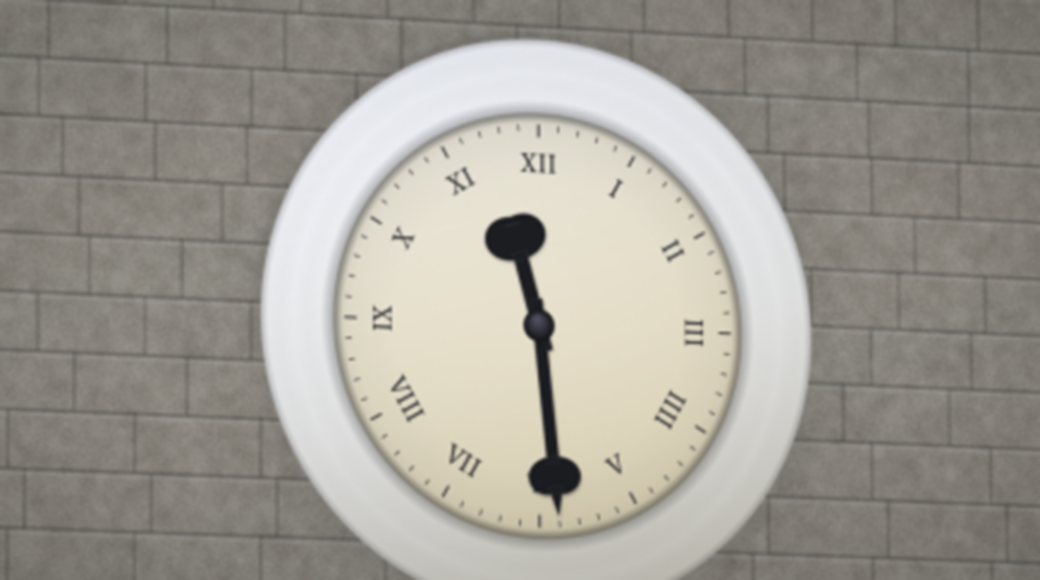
11:29
